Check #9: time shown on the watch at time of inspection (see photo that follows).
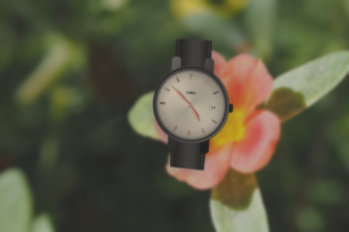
4:52
